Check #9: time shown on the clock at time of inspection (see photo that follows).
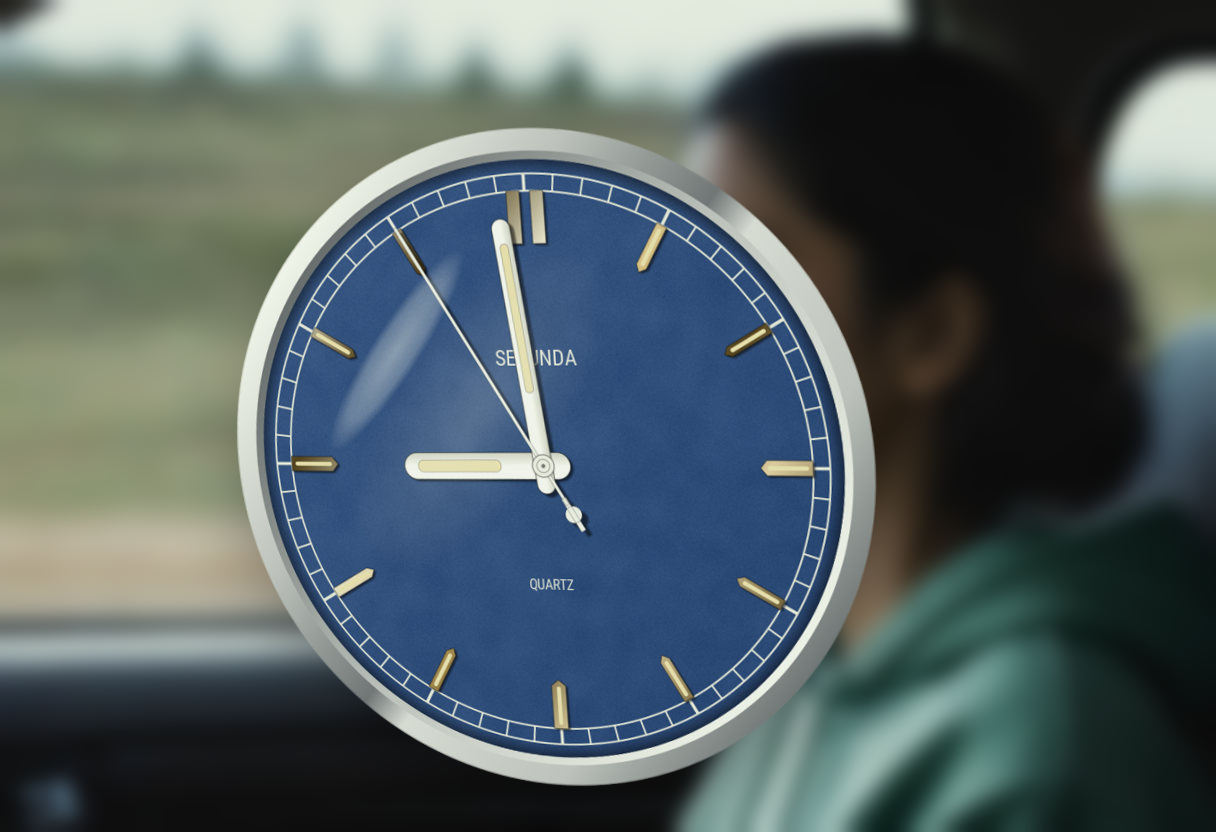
8:58:55
